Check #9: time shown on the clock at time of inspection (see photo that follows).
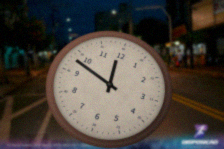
11:48
